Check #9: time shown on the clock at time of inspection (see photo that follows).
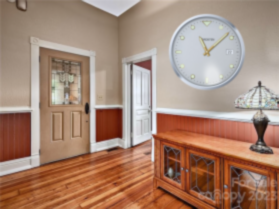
11:08
